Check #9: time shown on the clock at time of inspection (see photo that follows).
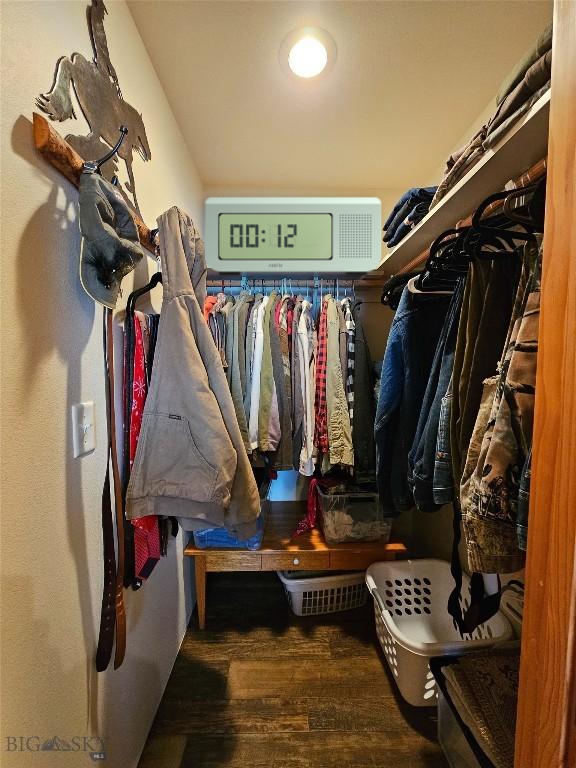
0:12
